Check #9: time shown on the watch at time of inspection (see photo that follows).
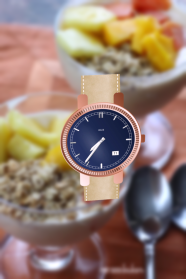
7:36
